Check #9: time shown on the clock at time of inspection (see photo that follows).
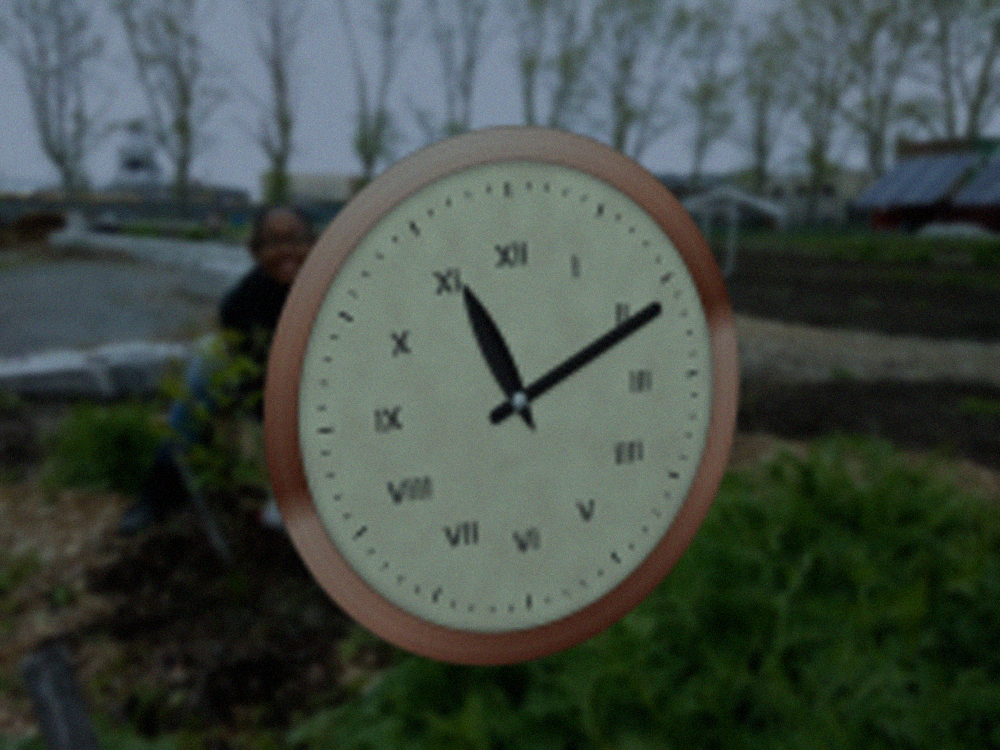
11:11
